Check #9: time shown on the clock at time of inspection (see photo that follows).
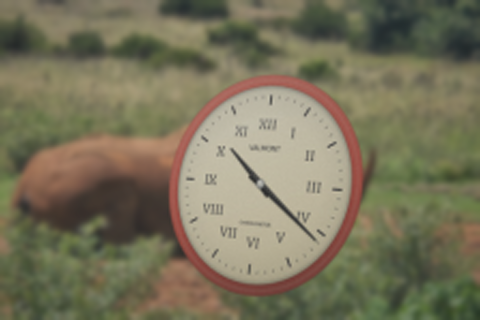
10:21
